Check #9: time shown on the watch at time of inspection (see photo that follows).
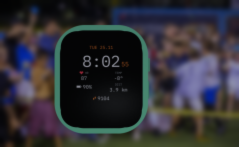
8:02
